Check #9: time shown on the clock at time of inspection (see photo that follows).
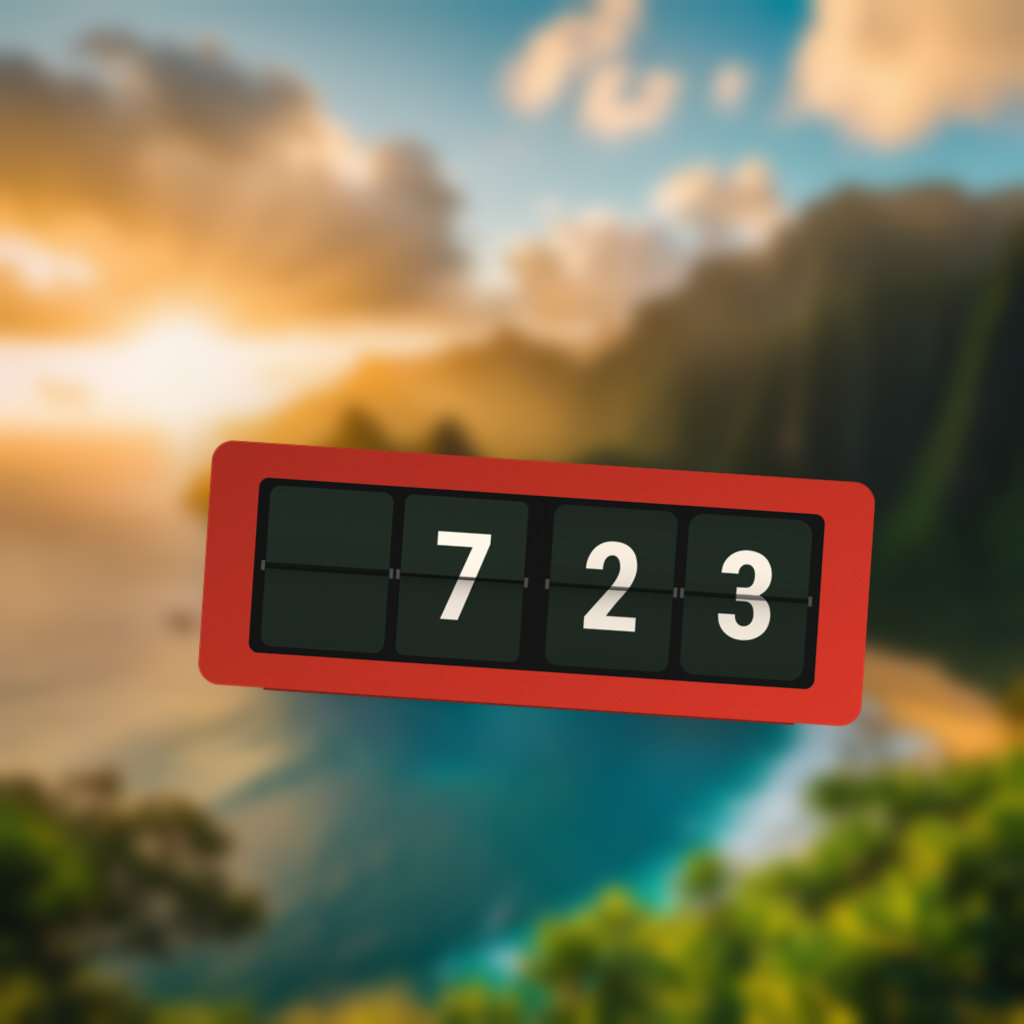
7:23
